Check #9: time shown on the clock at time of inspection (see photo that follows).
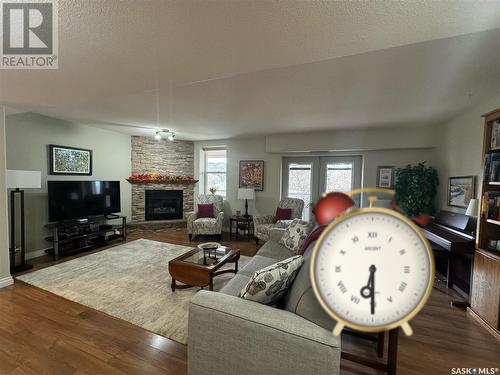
6:30
